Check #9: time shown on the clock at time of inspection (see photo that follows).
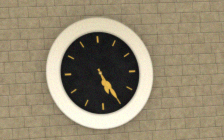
5:25
